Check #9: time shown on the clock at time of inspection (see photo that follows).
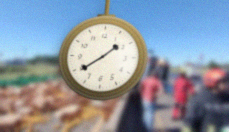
1:39
